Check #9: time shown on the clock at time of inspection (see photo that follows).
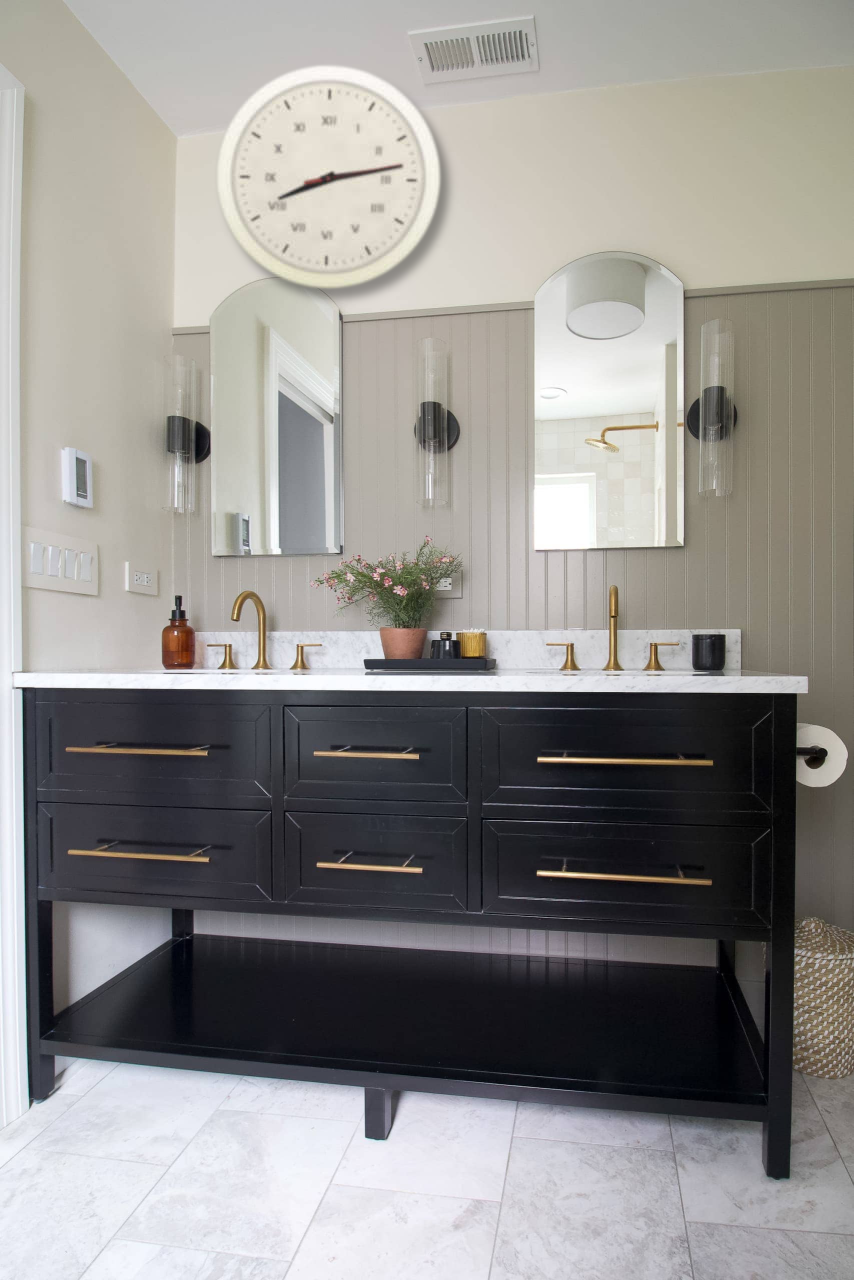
8:13:13
